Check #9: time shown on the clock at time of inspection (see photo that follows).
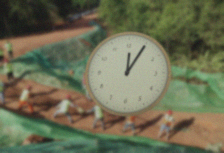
12:05
